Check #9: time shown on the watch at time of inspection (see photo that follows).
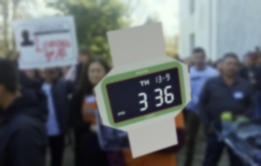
3:36
